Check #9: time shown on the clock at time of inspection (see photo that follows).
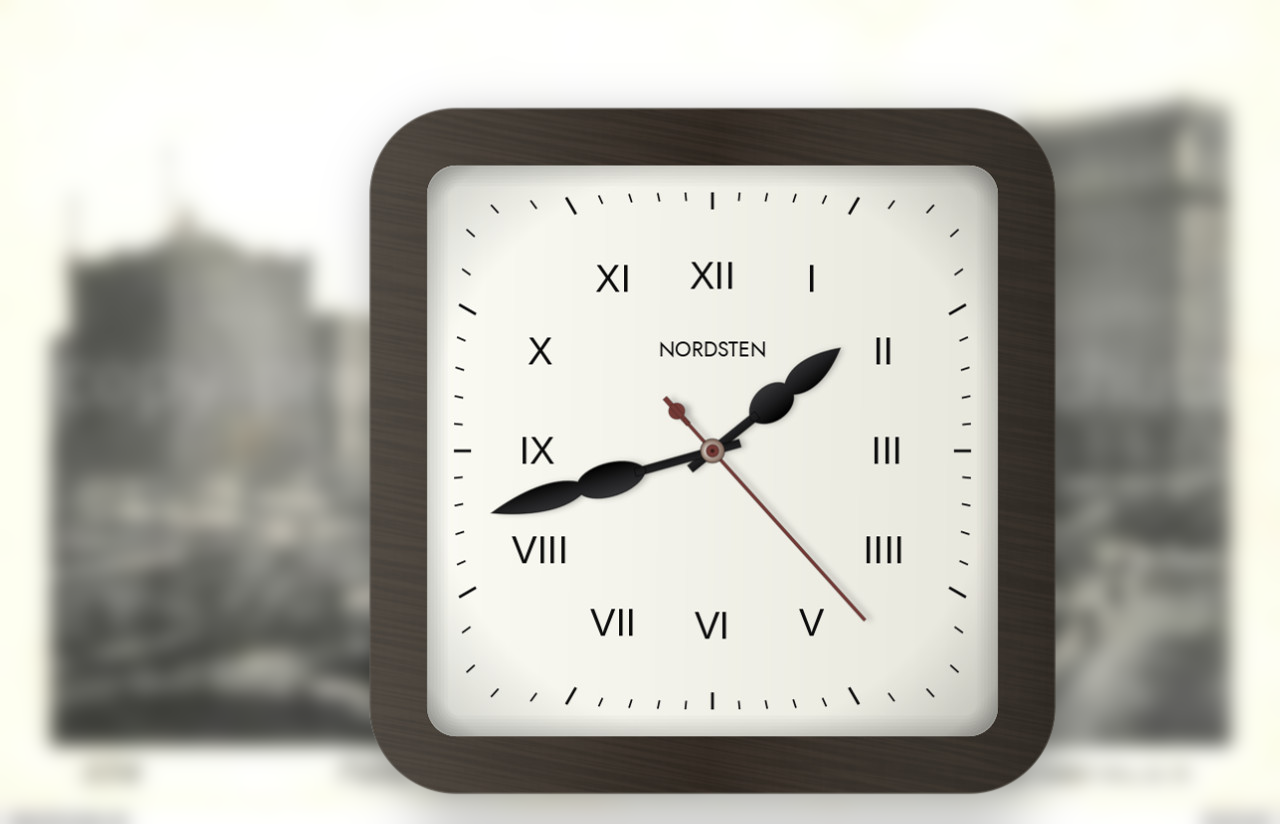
1:42:23
